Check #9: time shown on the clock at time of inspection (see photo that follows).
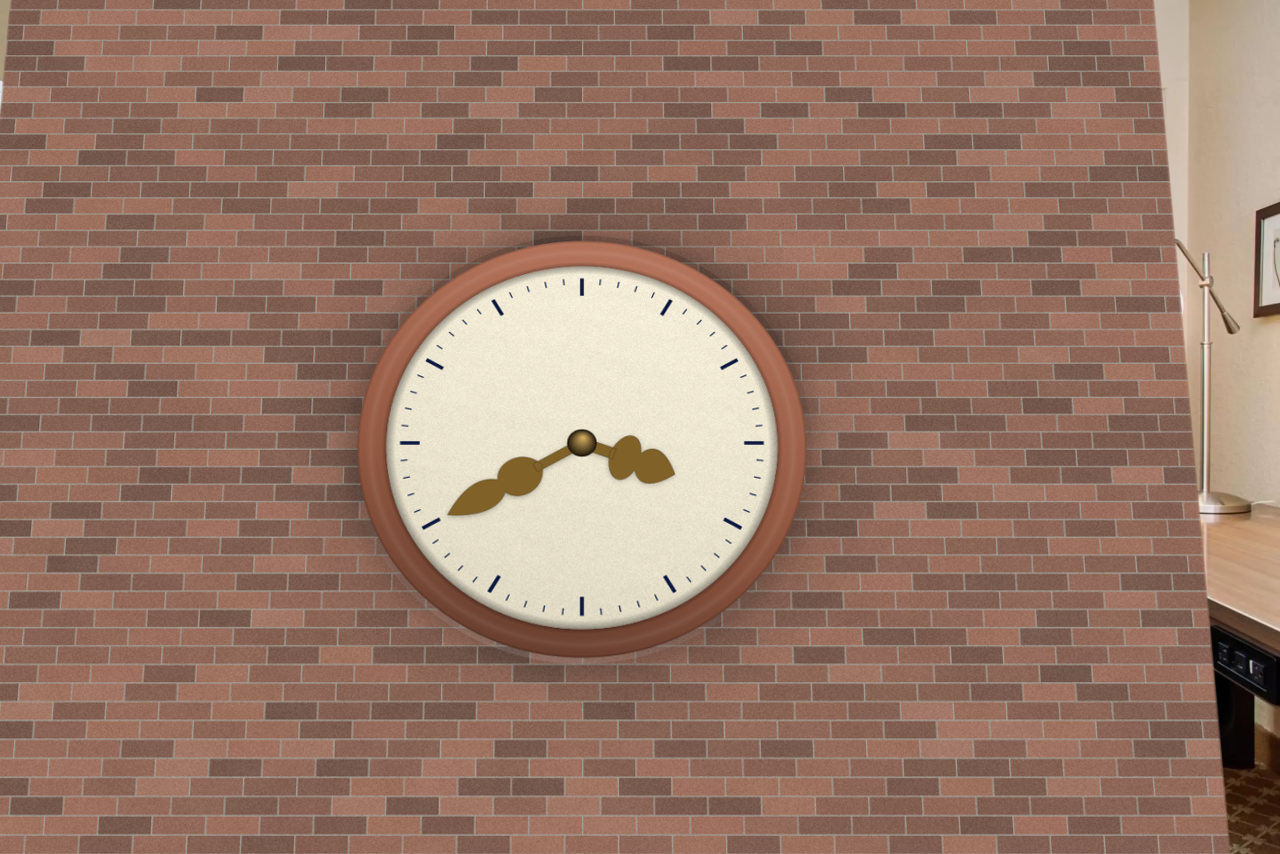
3:40
